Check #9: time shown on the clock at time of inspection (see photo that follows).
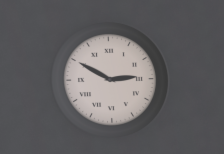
2:50
